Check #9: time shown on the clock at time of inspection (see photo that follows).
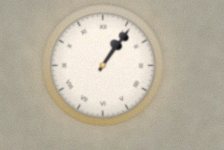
1:06
